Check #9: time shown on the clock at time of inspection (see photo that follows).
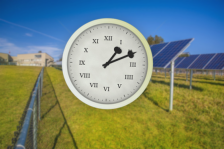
1:11
